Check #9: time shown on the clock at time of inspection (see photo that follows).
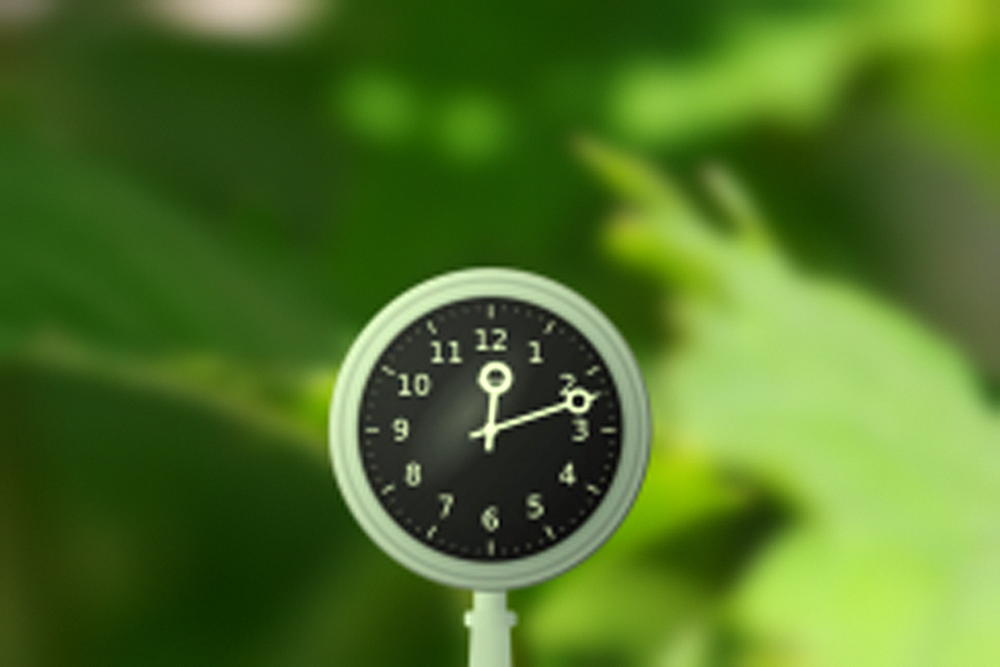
12:12
